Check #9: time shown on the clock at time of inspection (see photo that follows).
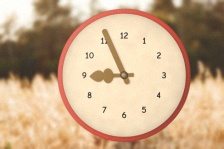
8:56
